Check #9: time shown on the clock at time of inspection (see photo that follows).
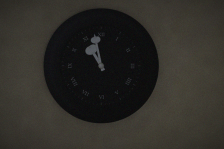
10:58
